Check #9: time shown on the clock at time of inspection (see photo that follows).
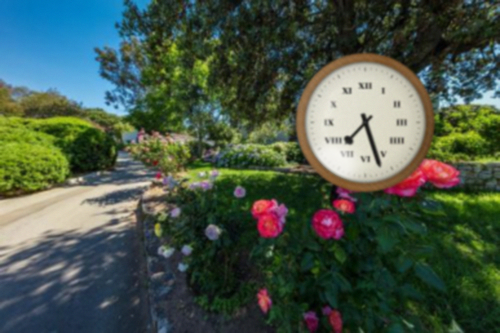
7:27
